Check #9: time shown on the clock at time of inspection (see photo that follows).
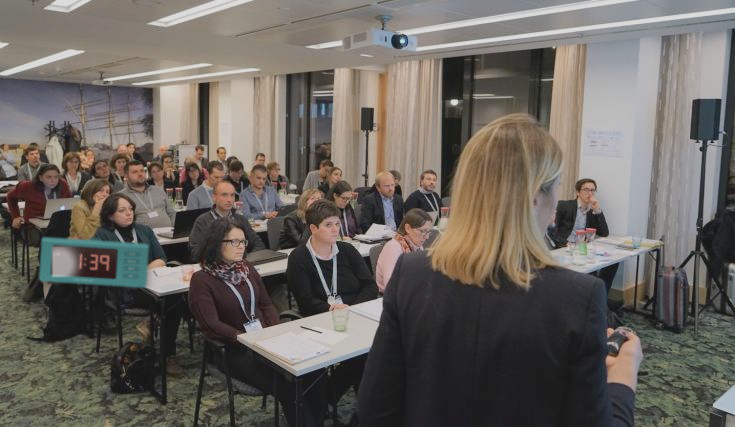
1:39
